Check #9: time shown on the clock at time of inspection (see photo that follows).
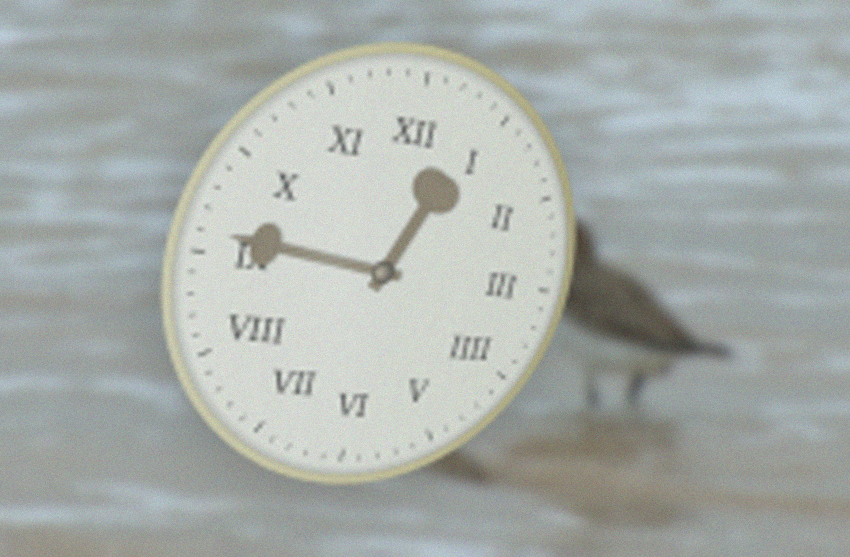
12:46
